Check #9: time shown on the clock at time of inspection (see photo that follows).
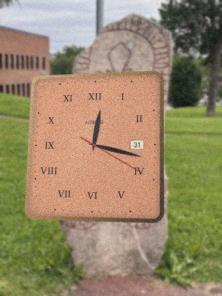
12:17:20
